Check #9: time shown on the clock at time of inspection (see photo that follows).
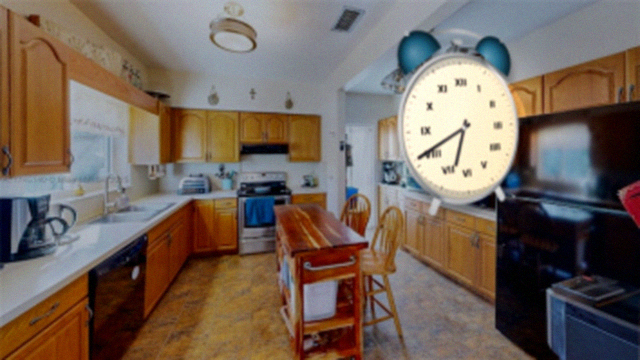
6:41
